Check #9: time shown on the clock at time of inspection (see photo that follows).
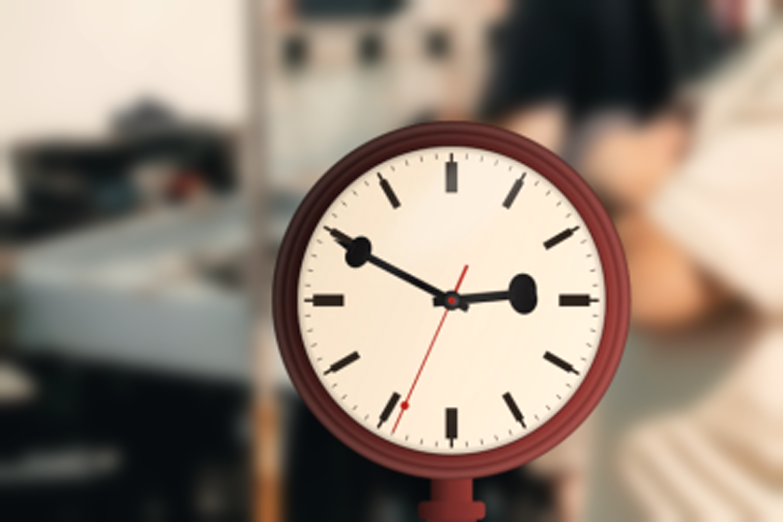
2:49:34
